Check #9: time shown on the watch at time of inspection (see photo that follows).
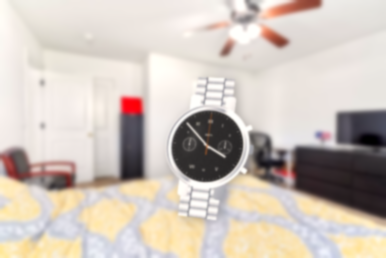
3:52
